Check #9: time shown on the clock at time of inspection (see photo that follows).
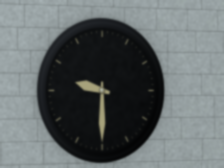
9:30
